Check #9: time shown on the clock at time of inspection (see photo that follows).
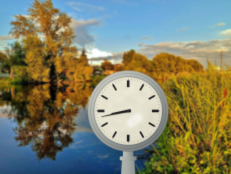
8:43
